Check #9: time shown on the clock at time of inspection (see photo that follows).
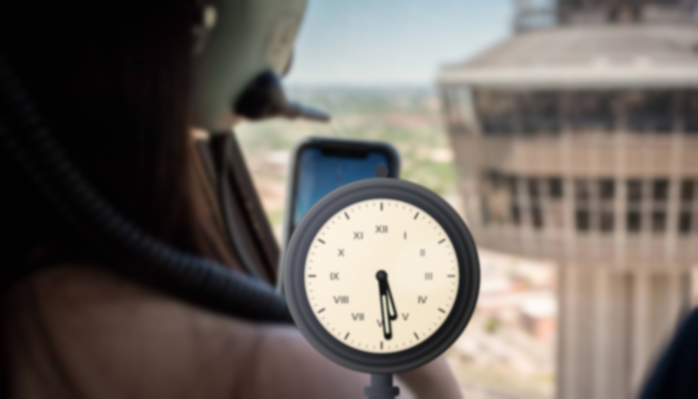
5:29
